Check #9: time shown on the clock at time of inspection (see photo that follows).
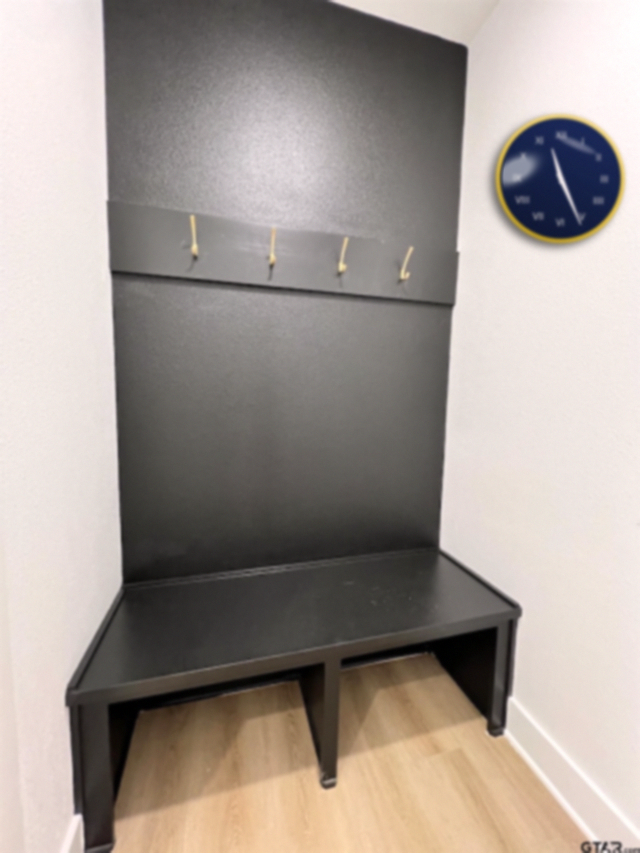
11:26
